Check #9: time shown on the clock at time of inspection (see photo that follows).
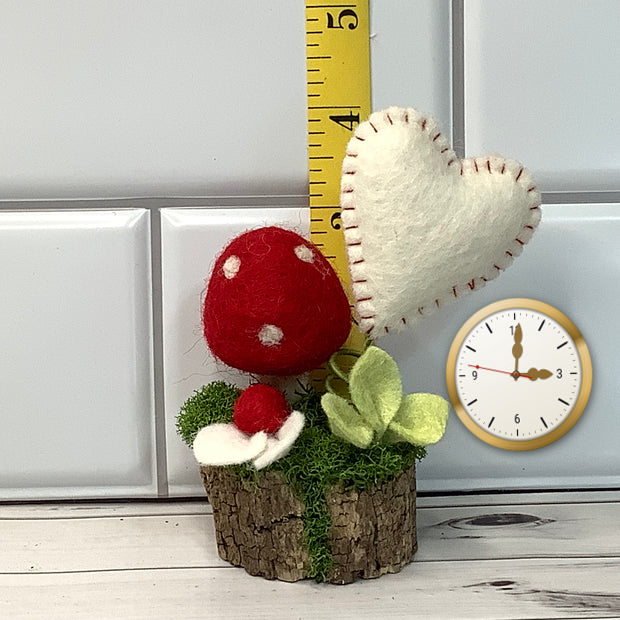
3:00:47
